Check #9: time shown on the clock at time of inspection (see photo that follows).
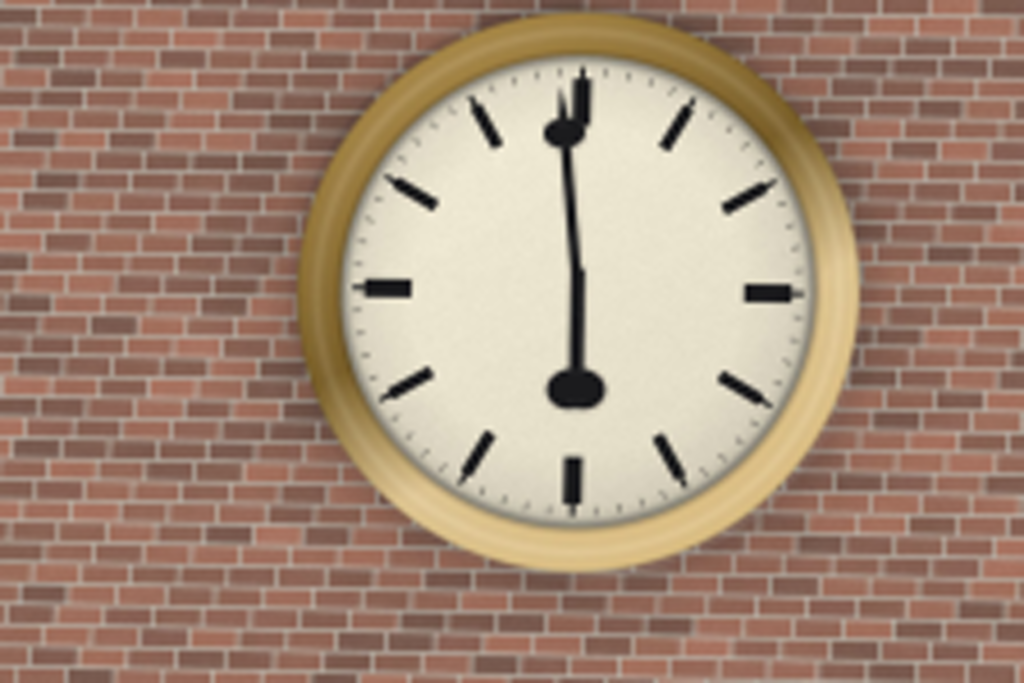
5:59
